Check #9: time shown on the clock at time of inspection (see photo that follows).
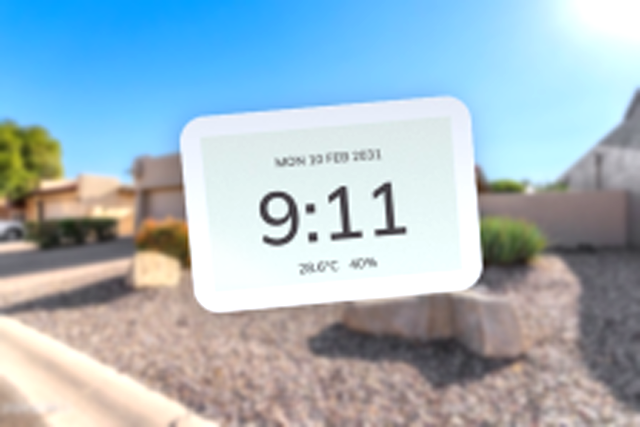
9:11
